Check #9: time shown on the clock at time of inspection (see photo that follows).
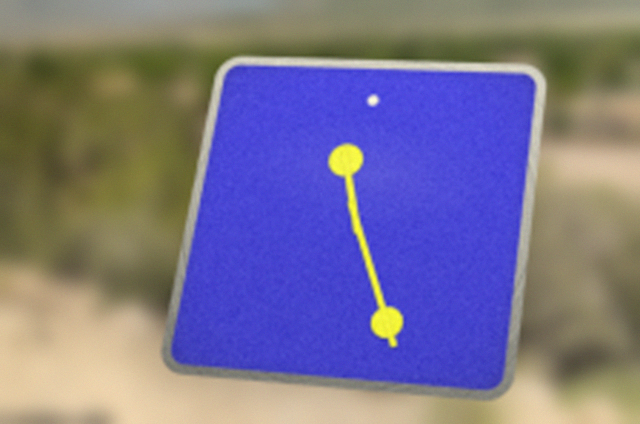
11:26
